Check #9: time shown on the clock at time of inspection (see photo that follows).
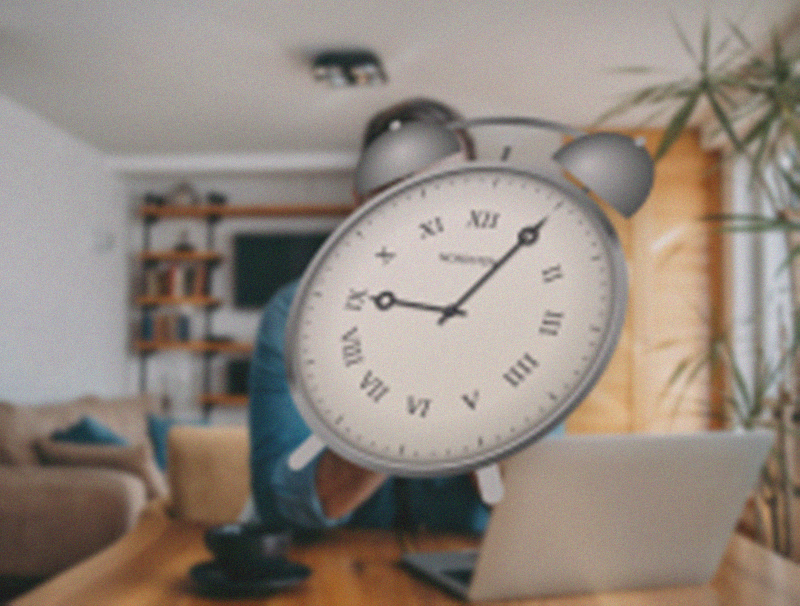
9:05
